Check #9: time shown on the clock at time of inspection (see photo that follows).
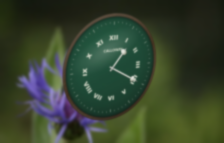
1:20
